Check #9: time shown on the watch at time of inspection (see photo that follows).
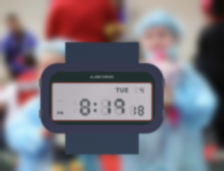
8:19:18
